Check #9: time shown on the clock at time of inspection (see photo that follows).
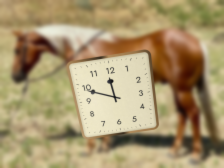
11:49
